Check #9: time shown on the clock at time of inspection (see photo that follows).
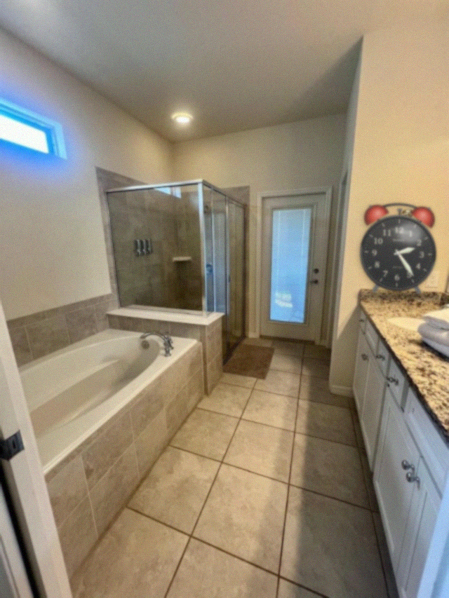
2:24
